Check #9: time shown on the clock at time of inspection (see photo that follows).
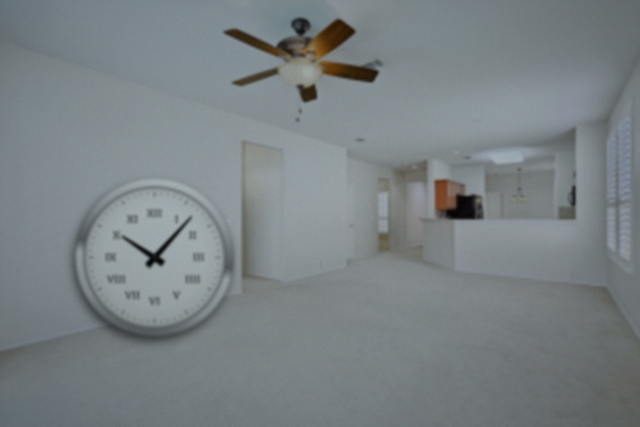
10:07
